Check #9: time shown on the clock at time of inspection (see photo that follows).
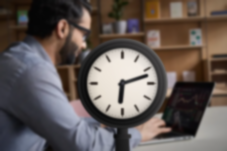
6:12
